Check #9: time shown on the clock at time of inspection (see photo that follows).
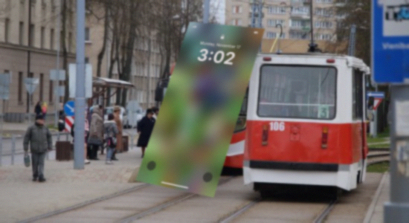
3:02
